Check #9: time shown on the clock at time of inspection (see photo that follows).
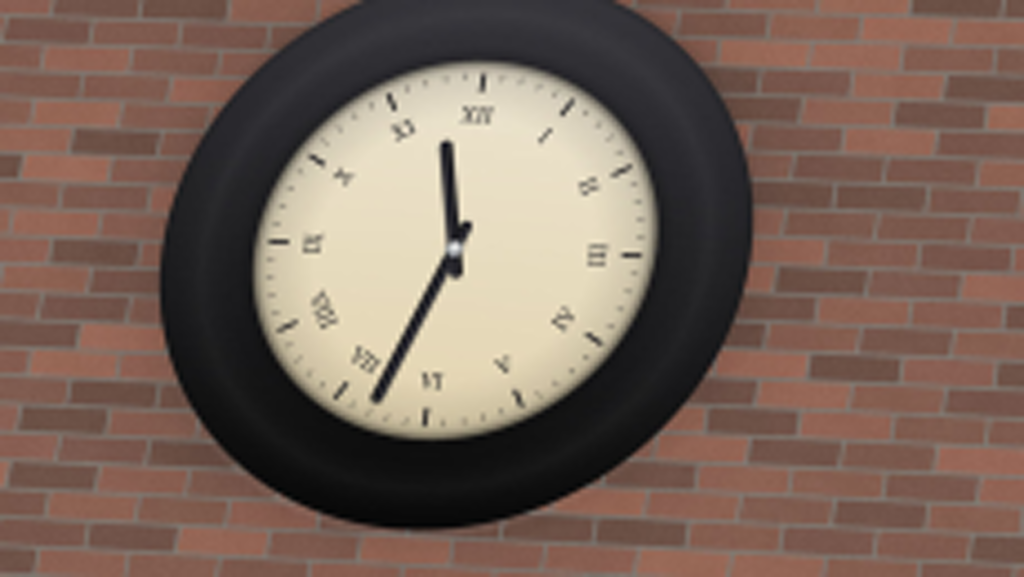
11:33
